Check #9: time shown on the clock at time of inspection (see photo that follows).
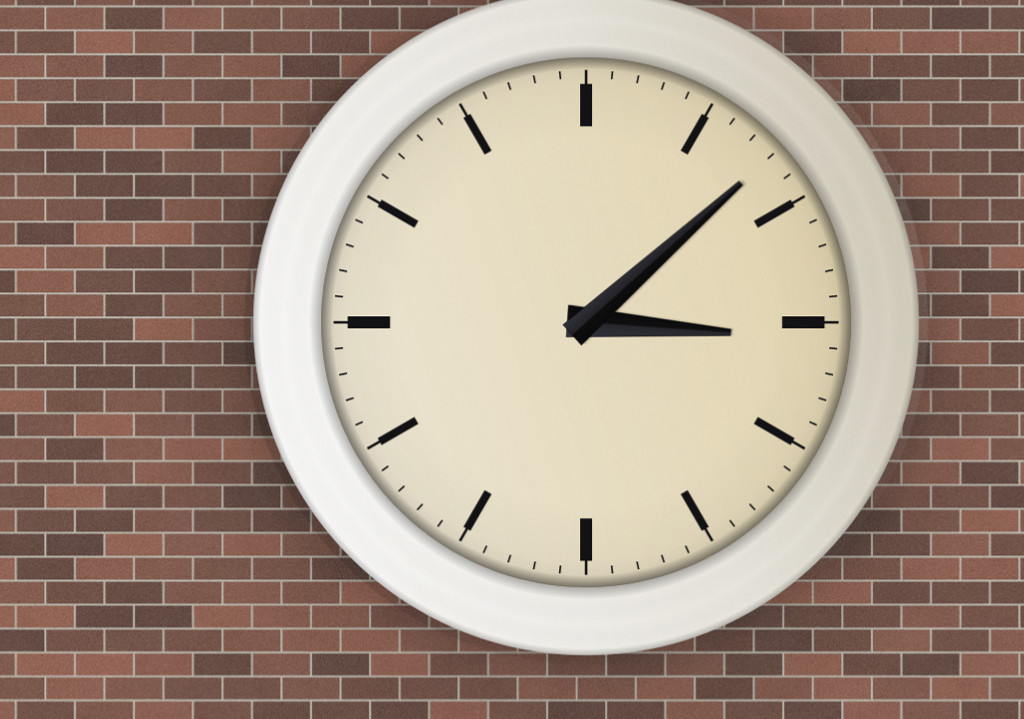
3:08
